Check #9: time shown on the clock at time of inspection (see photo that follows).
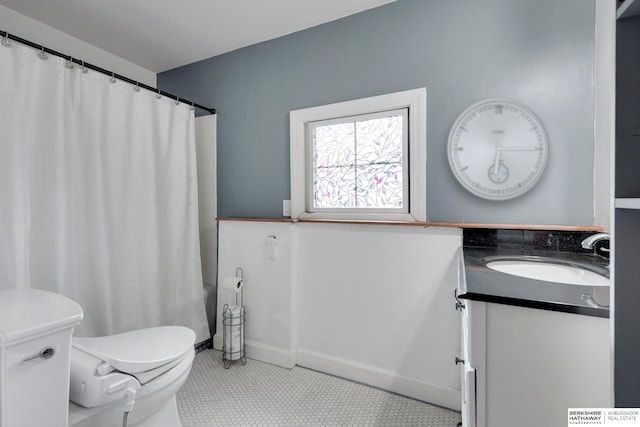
6:15
